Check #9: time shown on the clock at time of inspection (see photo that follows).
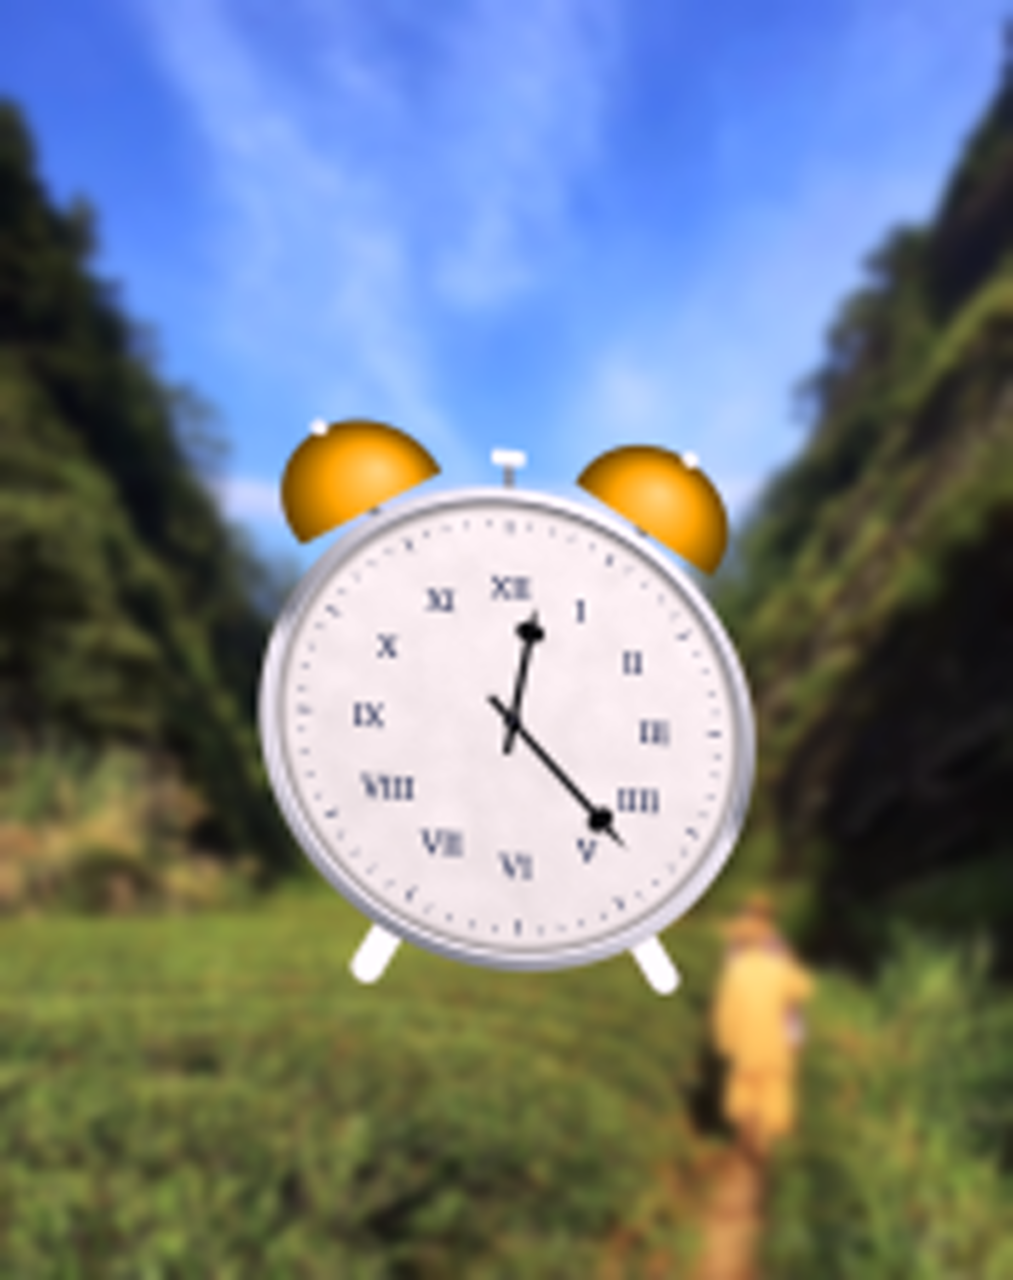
12:23
